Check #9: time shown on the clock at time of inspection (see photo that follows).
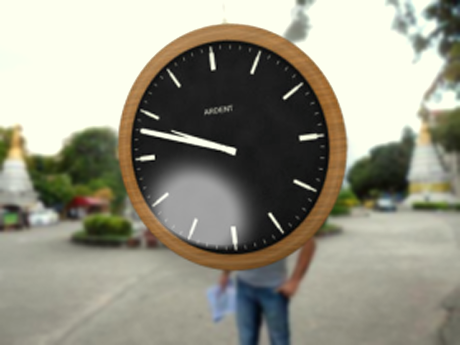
9:48
